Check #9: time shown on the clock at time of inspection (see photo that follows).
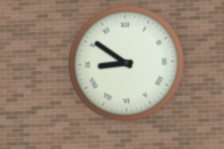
8:51
